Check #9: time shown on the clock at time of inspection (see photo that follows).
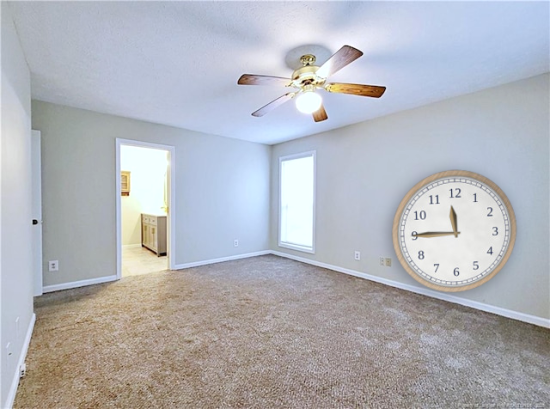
11:45
